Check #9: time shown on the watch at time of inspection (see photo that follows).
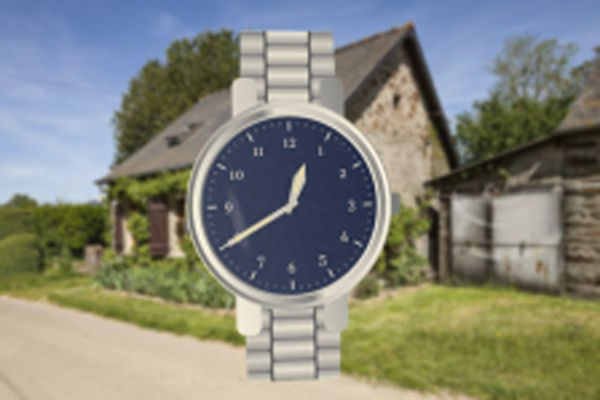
12:40
